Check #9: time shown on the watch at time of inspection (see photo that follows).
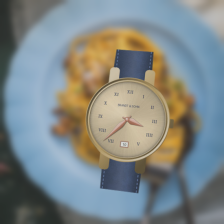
3:37
